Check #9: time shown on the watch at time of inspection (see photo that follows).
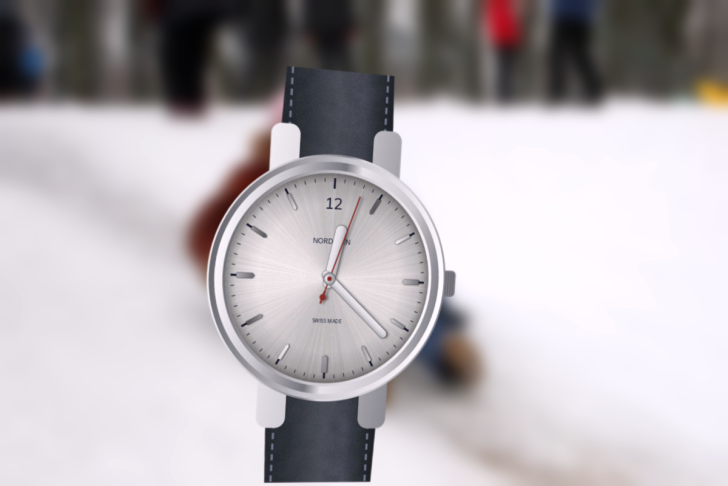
12:22:03
